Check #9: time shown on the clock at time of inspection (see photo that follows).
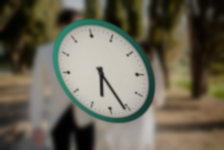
6:26
